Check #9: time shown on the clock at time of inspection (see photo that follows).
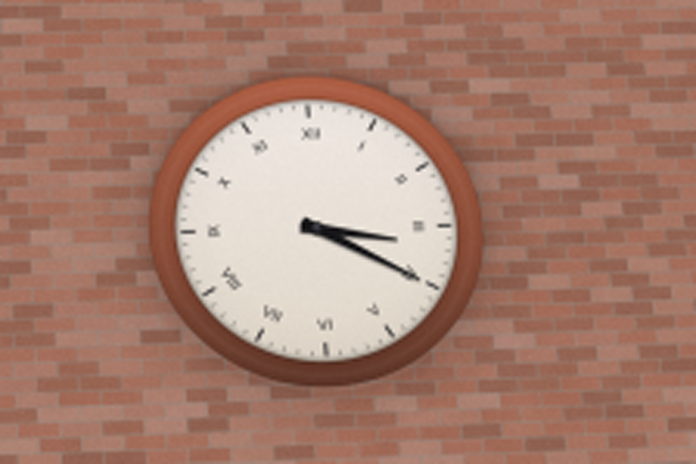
3:20
